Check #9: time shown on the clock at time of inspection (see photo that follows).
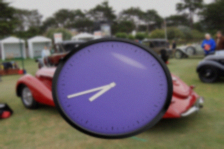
7:42
